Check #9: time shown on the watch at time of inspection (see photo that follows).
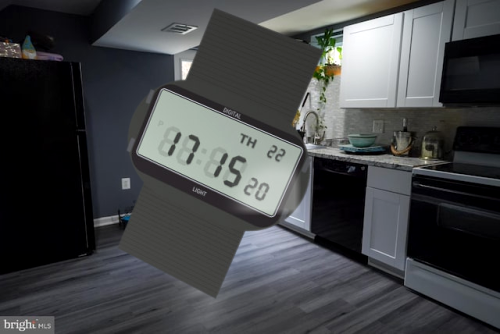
17:15:20
